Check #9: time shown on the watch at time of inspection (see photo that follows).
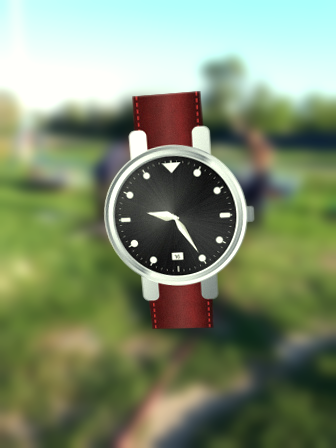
9:25
